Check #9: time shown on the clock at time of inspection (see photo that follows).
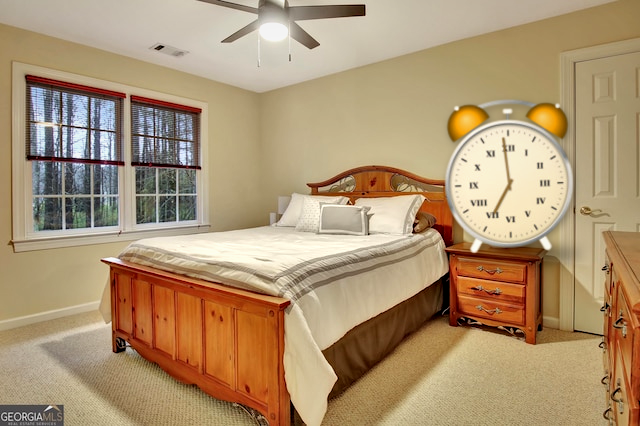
6:59
